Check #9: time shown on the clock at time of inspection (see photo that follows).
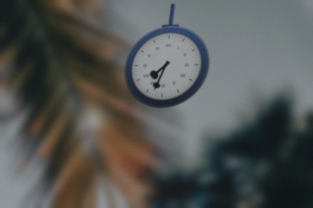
7:33
